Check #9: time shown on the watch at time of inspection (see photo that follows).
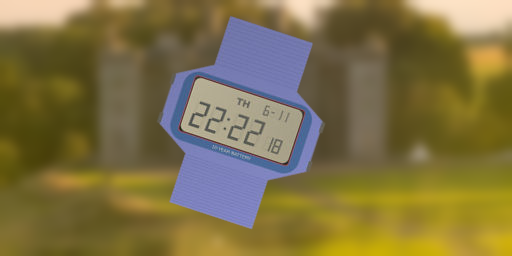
22:22:18
